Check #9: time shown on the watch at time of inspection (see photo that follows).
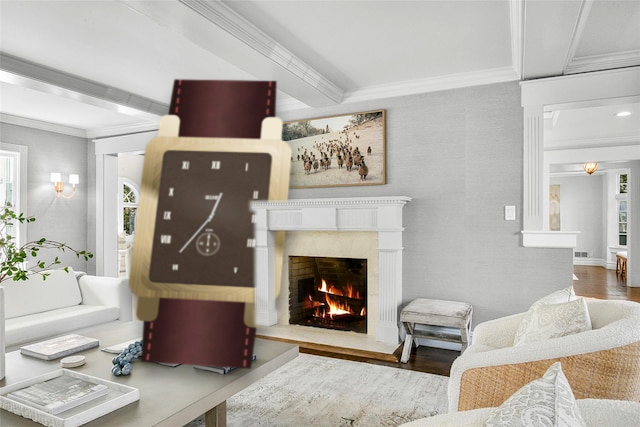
12:36
